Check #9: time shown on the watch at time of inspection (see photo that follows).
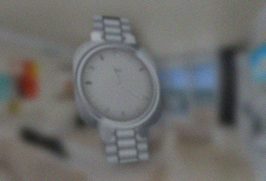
11:21
